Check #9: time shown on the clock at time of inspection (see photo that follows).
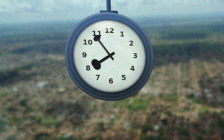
7:54
